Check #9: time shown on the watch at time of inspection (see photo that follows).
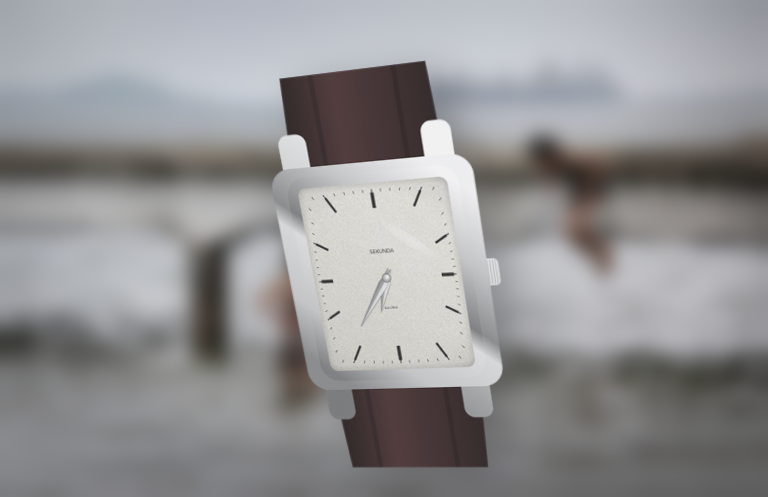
6:36
